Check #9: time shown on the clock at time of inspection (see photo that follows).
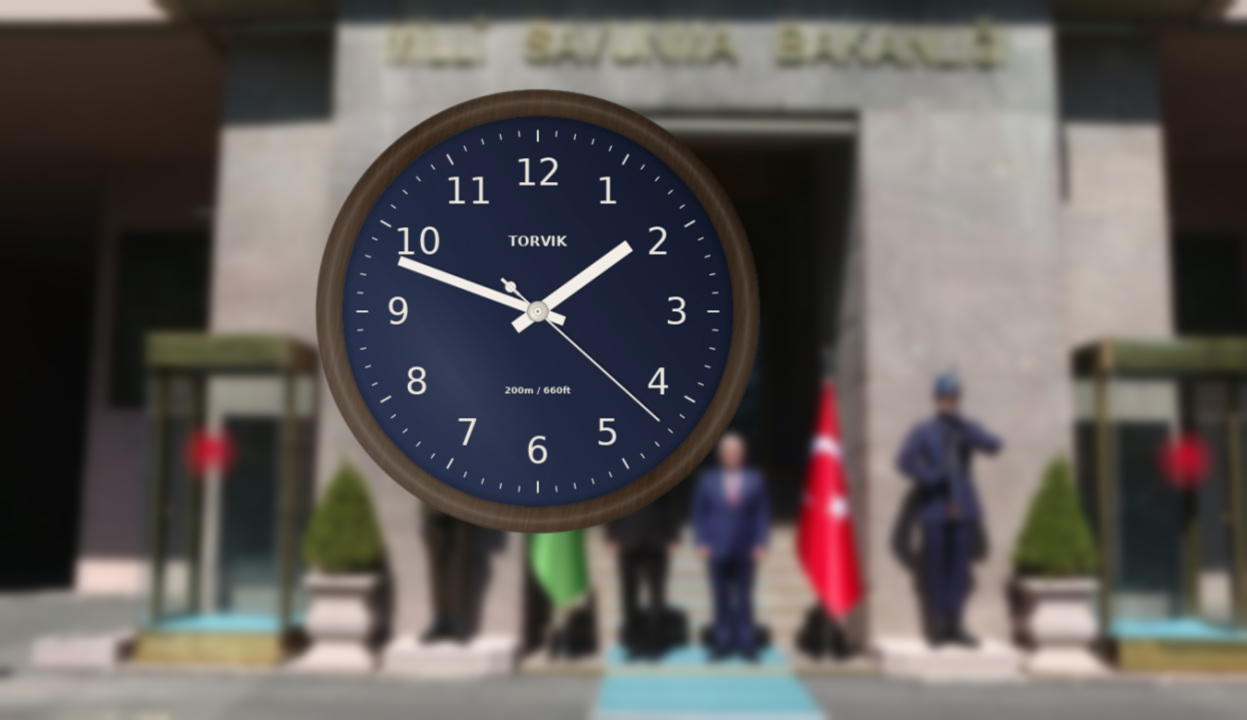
1:48:22
